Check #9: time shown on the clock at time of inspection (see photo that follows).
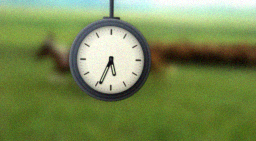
5:34
